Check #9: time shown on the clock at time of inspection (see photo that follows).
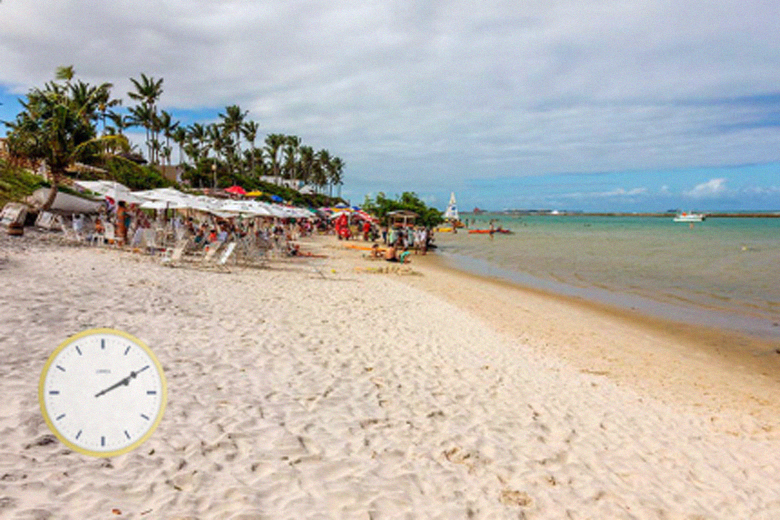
2:10
